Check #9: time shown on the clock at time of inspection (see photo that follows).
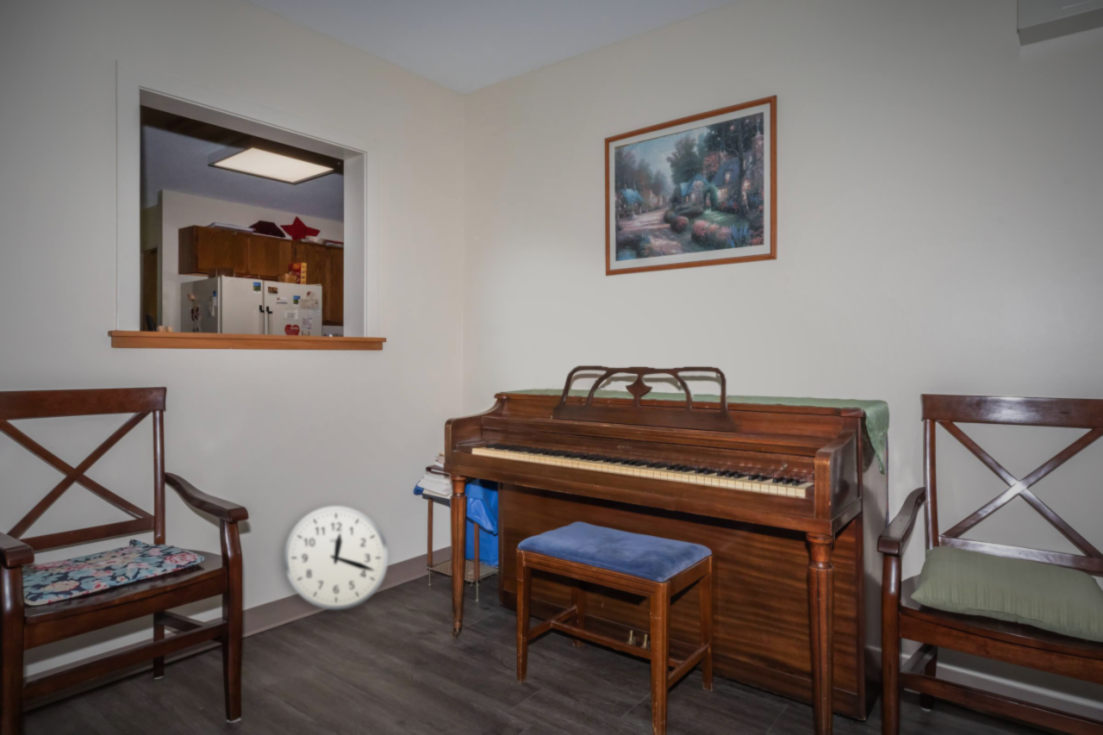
12:18
